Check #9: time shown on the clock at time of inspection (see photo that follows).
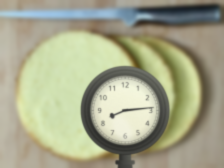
8:14
